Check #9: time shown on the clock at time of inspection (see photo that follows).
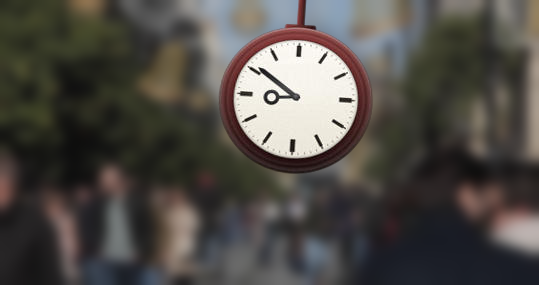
8:51
